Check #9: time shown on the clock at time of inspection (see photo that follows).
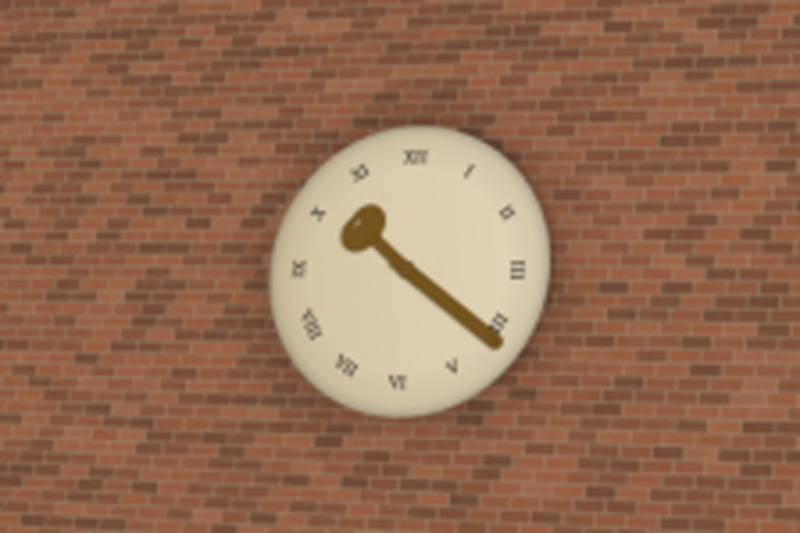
10:21
